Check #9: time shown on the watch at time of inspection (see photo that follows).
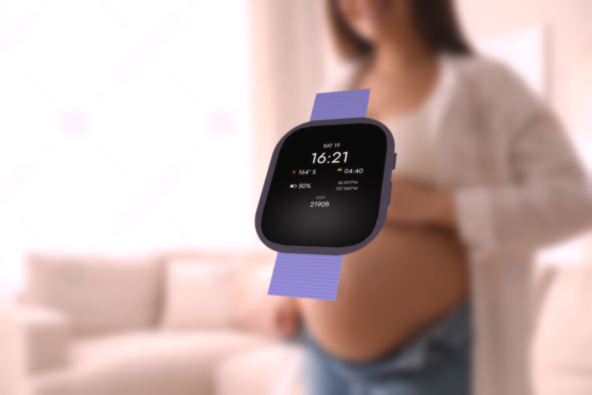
16:21
